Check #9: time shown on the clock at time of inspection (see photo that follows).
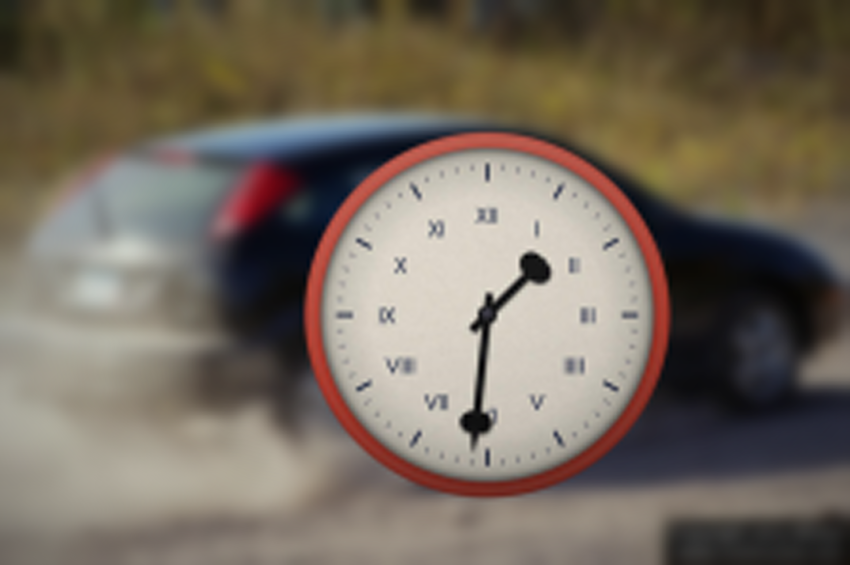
1:31
